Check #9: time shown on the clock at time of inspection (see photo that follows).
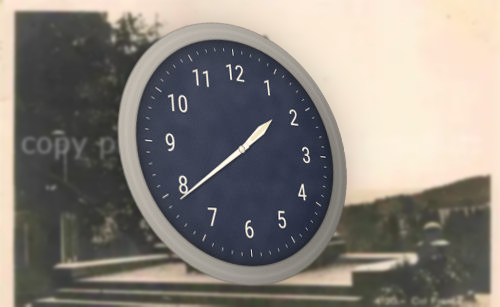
1:39
